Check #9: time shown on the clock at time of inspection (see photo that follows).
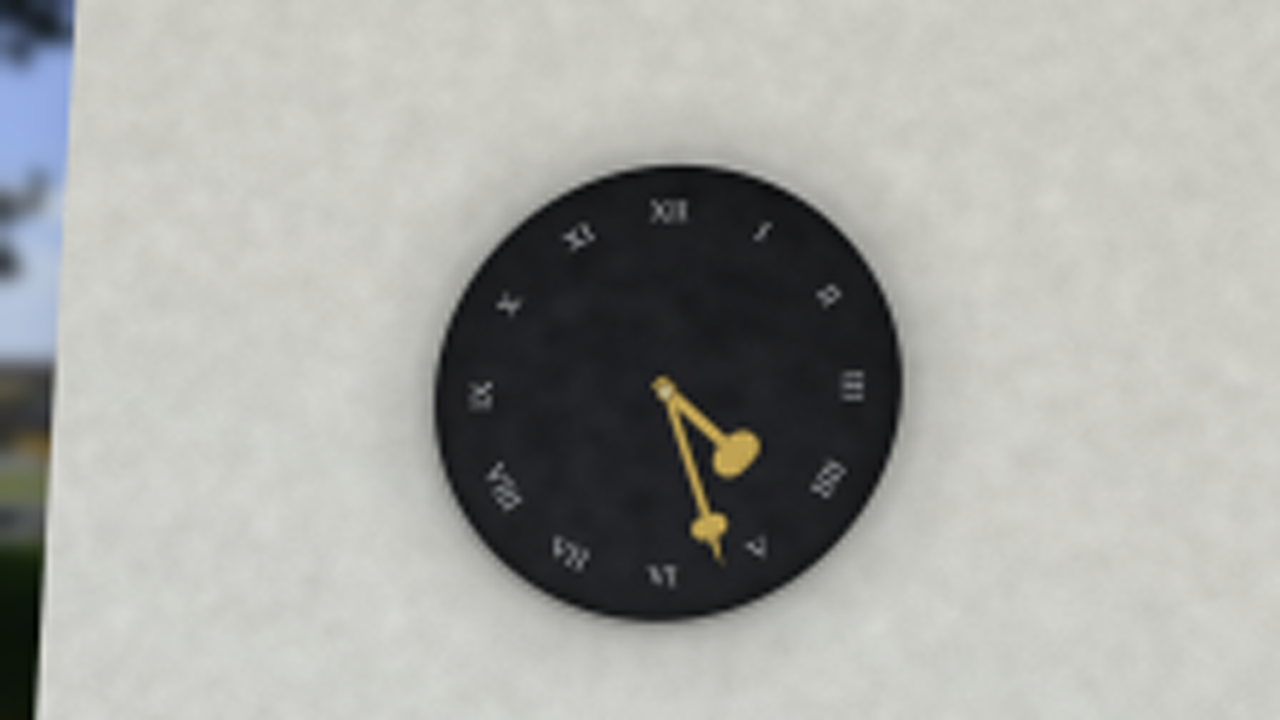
4:27
